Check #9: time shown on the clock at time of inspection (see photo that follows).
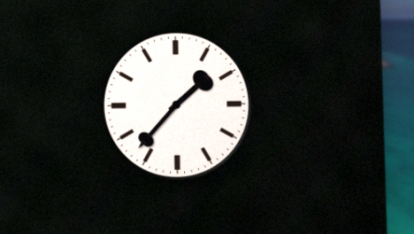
1:37
